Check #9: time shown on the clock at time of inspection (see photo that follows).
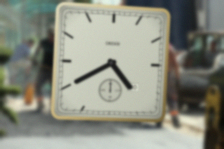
4:40
